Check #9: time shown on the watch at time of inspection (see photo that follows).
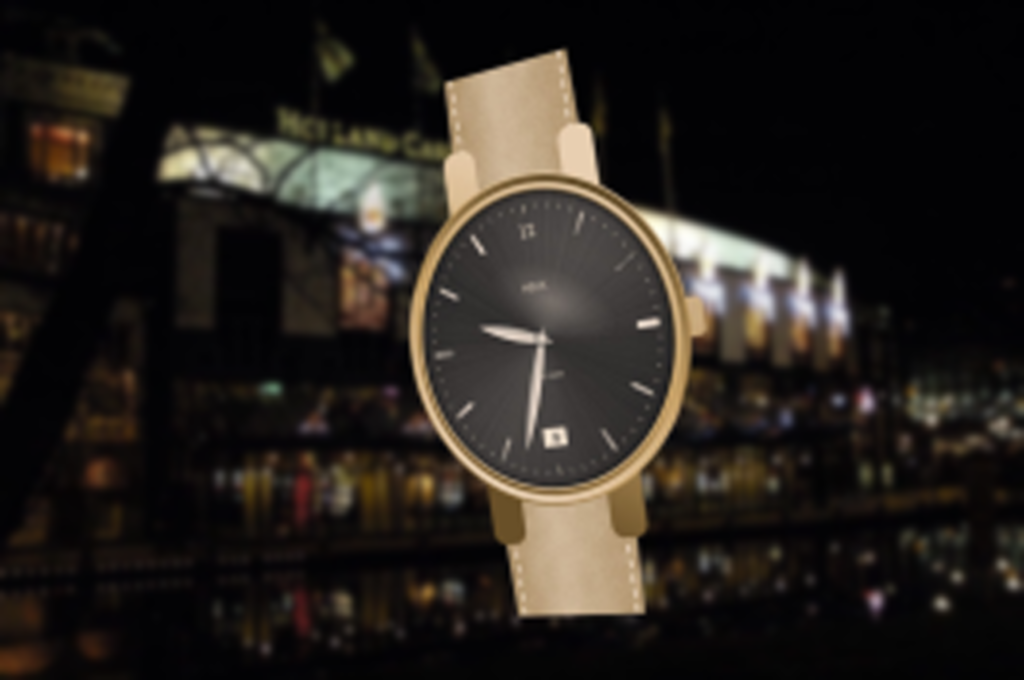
9:33
